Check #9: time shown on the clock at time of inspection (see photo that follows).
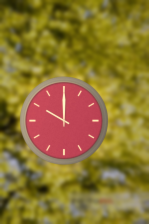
10:00
